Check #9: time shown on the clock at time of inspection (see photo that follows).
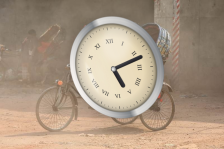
5:12
